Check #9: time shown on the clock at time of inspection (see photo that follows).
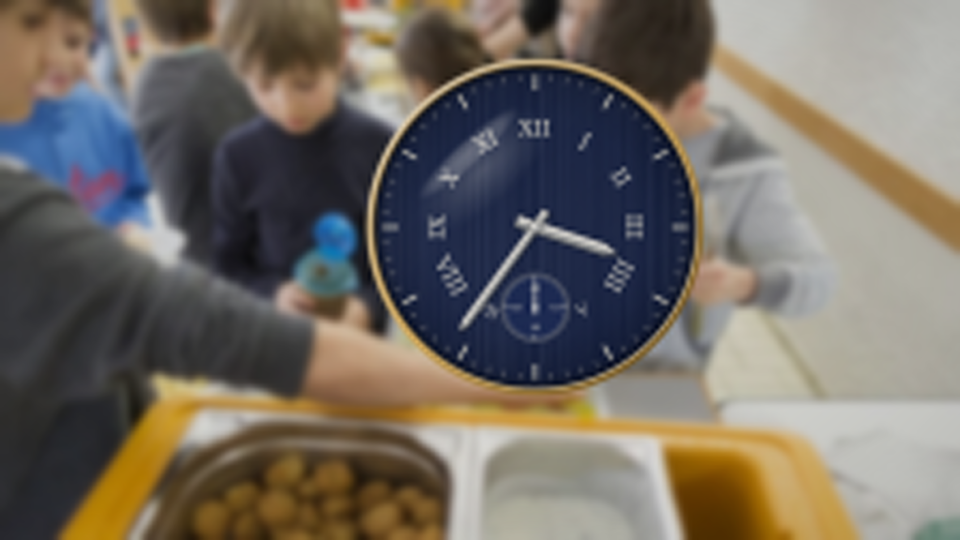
3:36
